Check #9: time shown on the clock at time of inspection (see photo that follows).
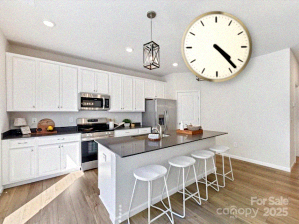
4:23
